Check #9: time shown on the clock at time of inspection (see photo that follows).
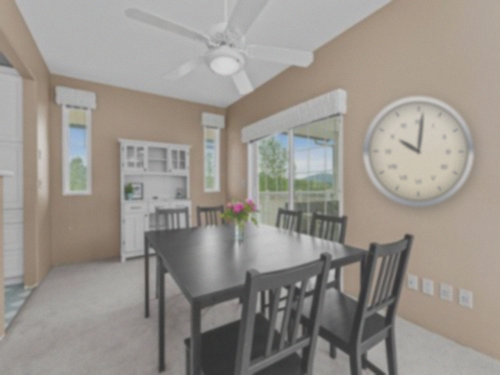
10:01
